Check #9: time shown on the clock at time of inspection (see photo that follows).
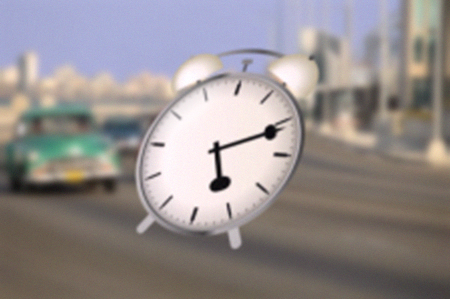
5:11
